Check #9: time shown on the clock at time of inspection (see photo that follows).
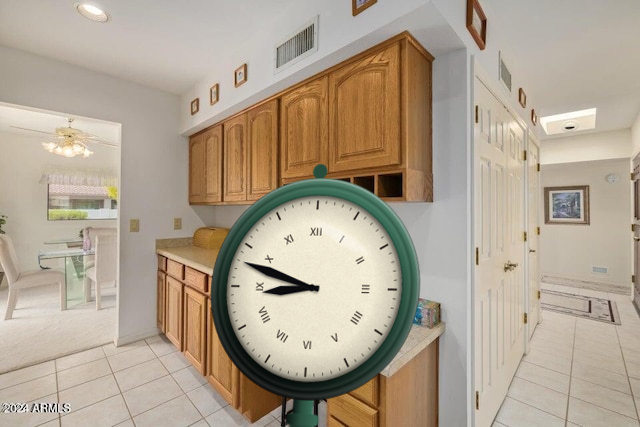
8:48
